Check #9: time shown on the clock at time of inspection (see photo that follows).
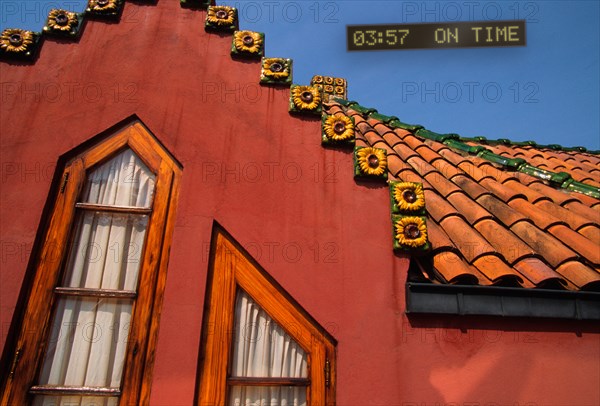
3:57
